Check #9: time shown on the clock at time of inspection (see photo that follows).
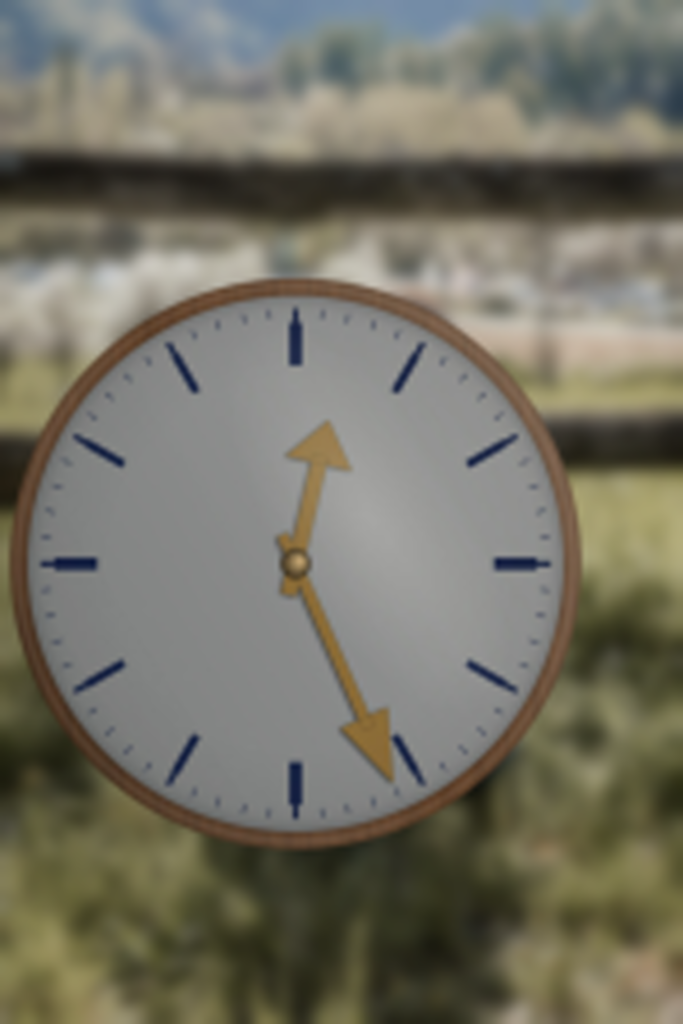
12:26
